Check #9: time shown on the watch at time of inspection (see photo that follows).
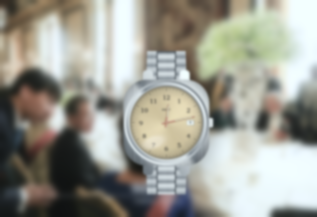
12:13
